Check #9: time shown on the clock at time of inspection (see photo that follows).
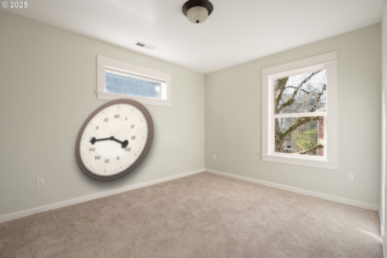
3:44
